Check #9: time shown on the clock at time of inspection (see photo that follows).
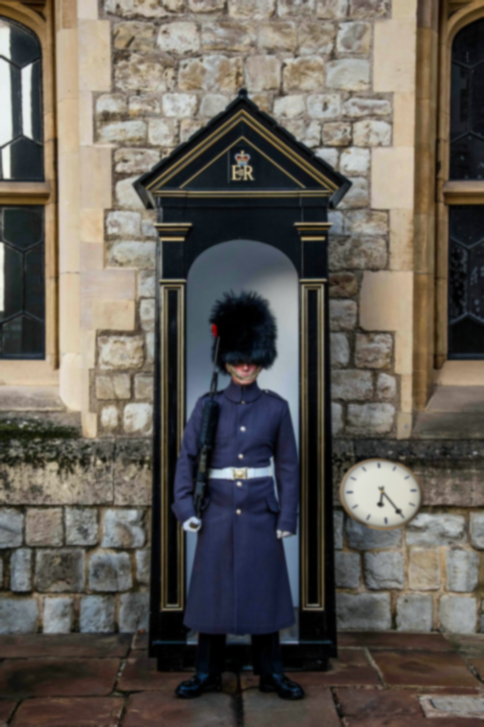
6:25
